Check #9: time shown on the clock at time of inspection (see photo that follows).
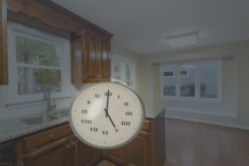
5:00
